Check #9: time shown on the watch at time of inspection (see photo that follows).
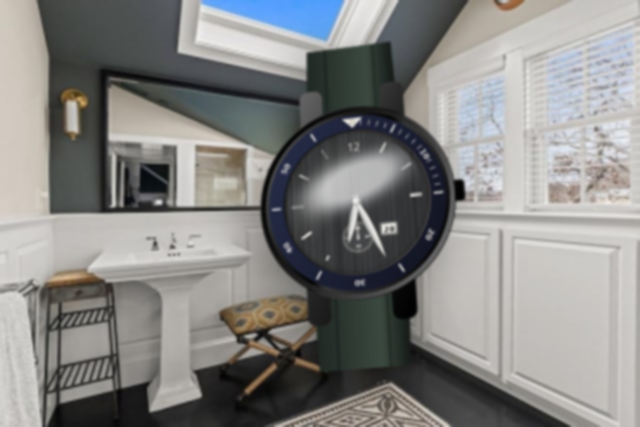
6:26
